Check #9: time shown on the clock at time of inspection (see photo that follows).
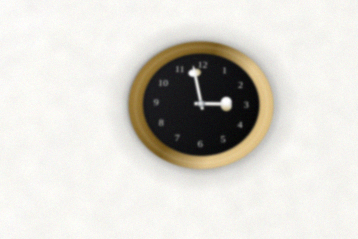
2:58
